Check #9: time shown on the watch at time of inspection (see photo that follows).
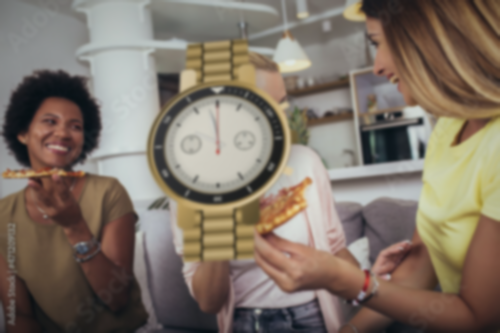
9:58
